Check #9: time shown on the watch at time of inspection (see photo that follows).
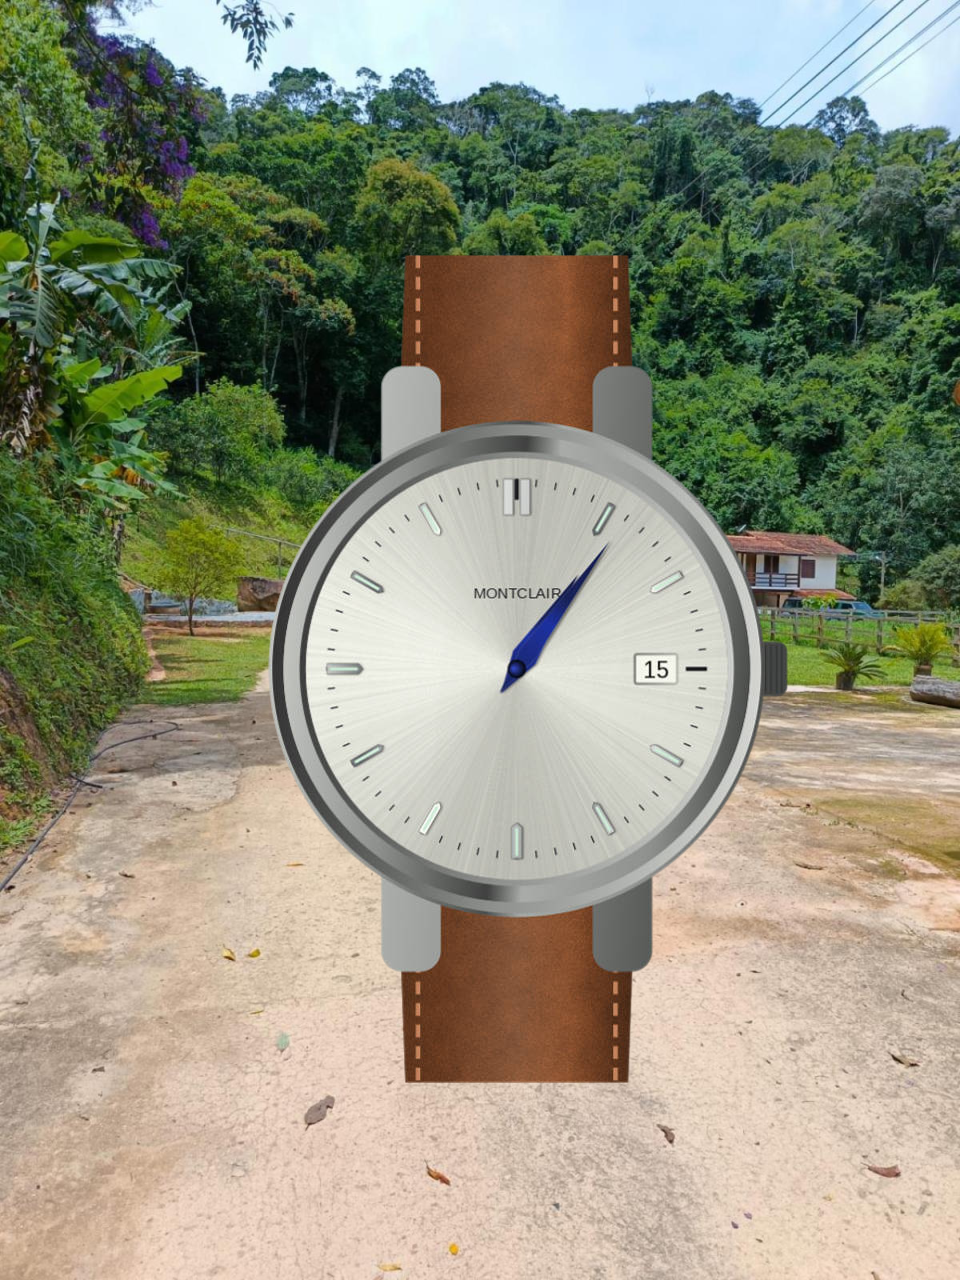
1:06
